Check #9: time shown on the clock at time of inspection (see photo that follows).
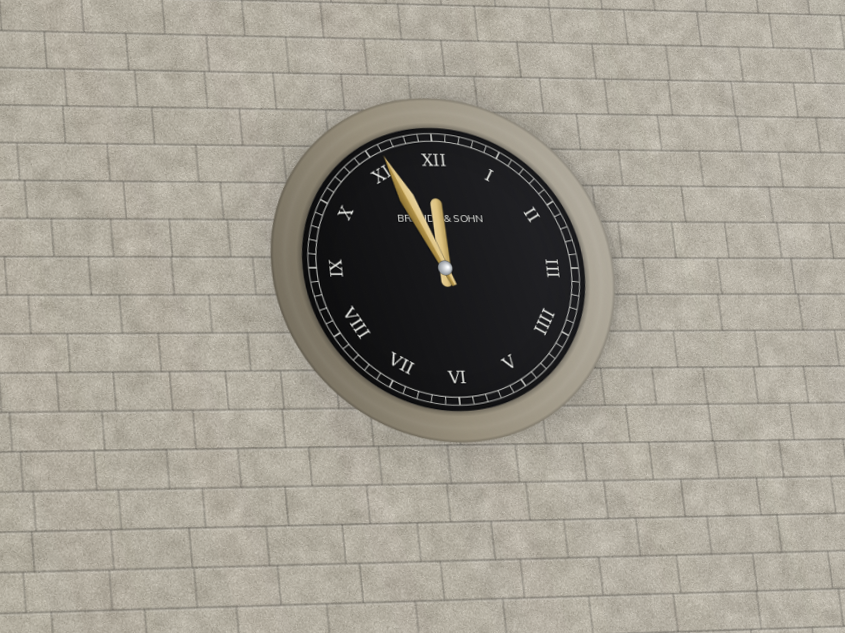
11:56
